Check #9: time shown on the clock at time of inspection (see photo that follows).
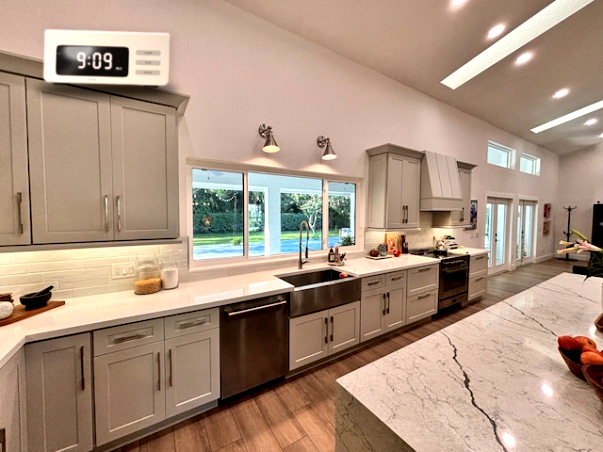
9:09
